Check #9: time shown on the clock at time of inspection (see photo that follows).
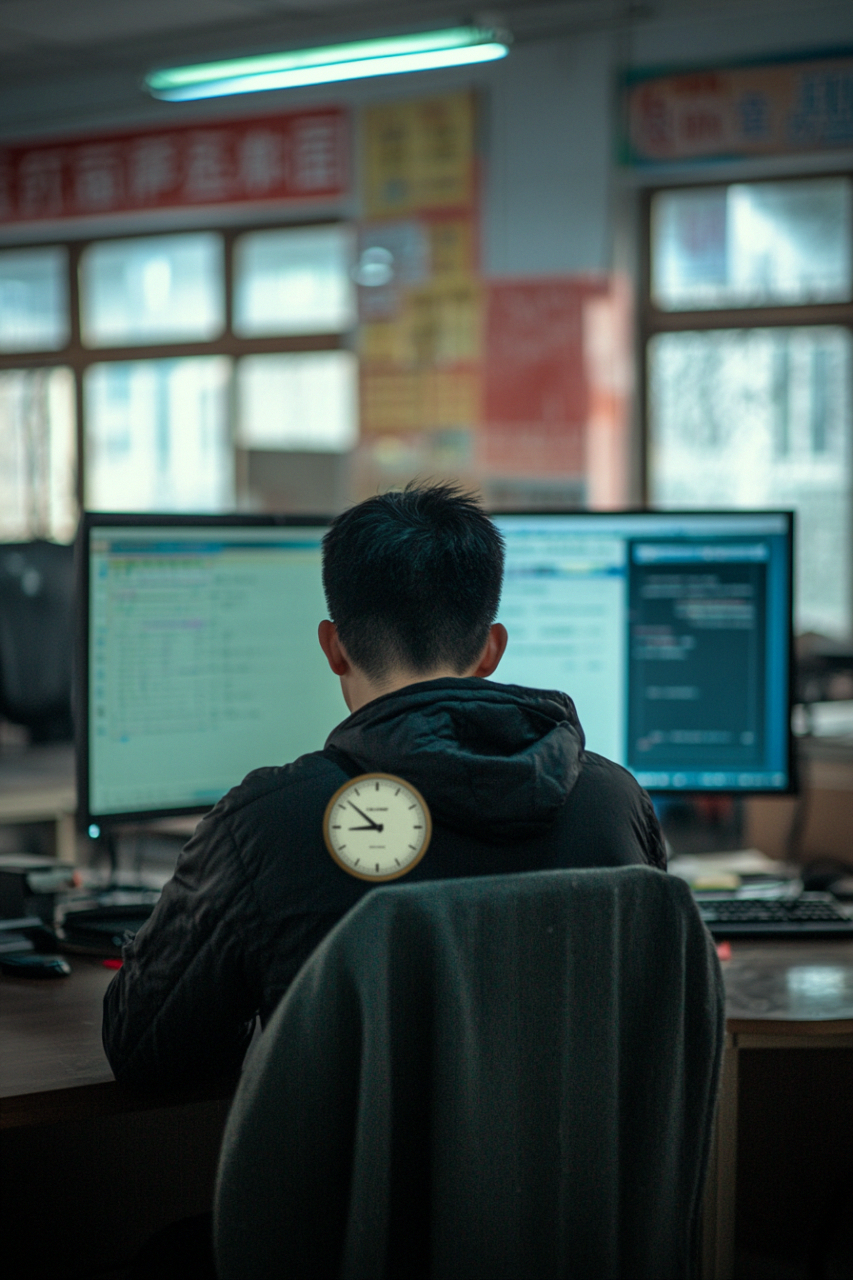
8:52
